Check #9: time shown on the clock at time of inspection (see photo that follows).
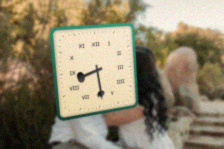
8:29
